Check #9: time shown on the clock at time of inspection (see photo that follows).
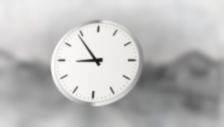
8:54
